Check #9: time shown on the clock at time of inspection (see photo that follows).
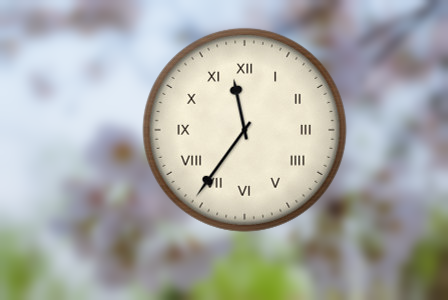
11:36
